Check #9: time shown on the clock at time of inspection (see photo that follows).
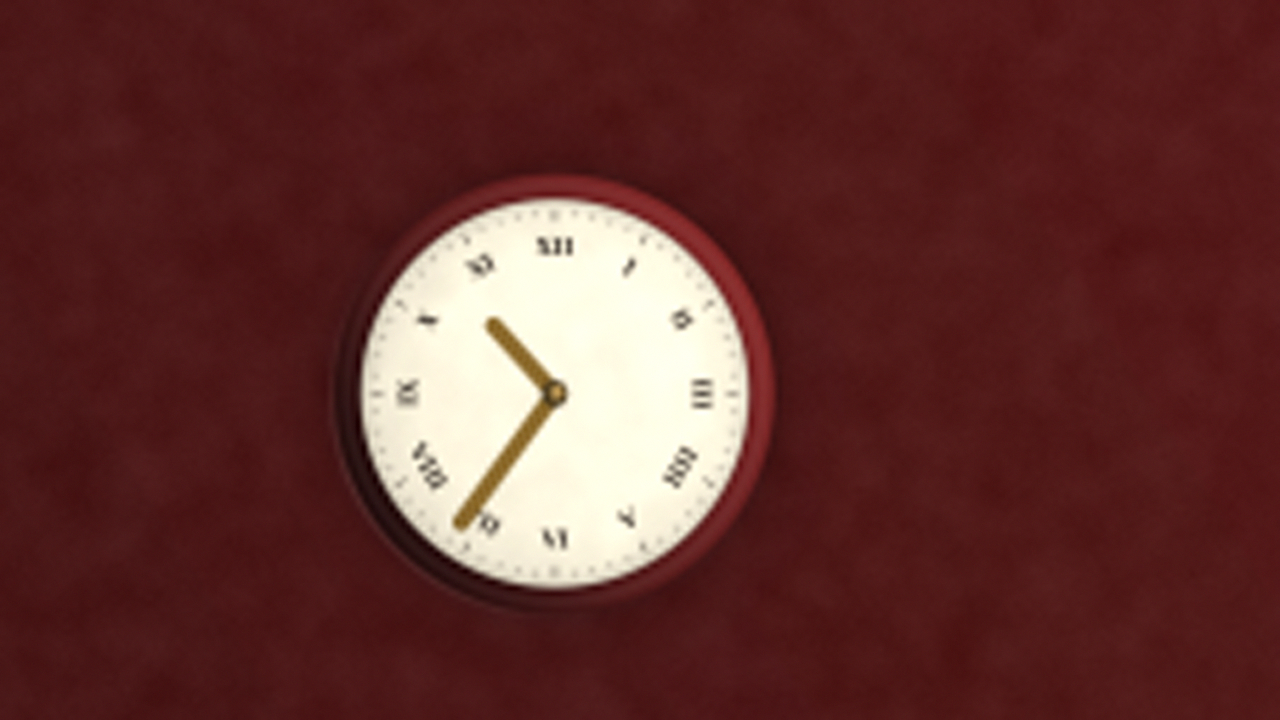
10:36
